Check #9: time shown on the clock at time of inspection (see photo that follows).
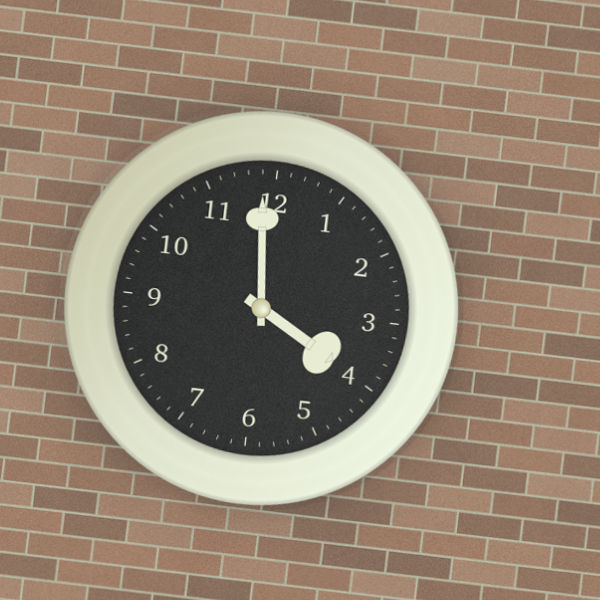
3:59
